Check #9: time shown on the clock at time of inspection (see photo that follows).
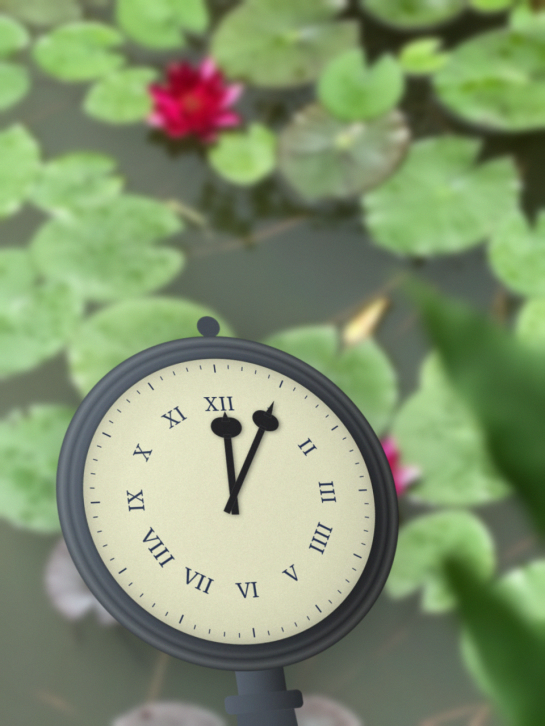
12:05
